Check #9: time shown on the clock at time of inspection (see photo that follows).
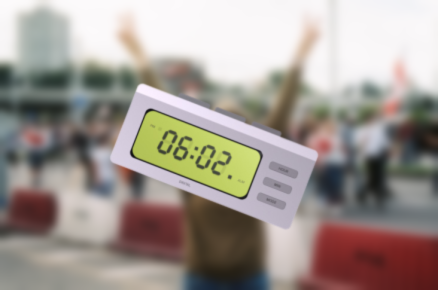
6:02
